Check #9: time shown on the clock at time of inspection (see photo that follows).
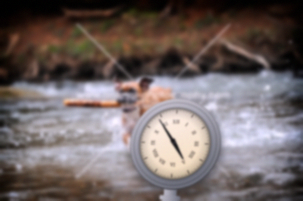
4:54
